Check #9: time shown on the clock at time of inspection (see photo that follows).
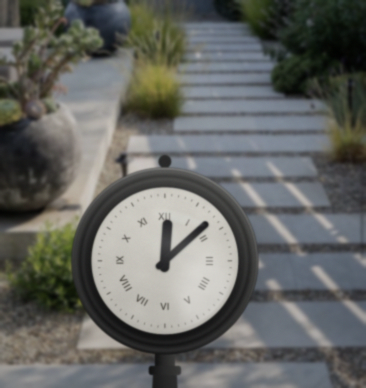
12:08
